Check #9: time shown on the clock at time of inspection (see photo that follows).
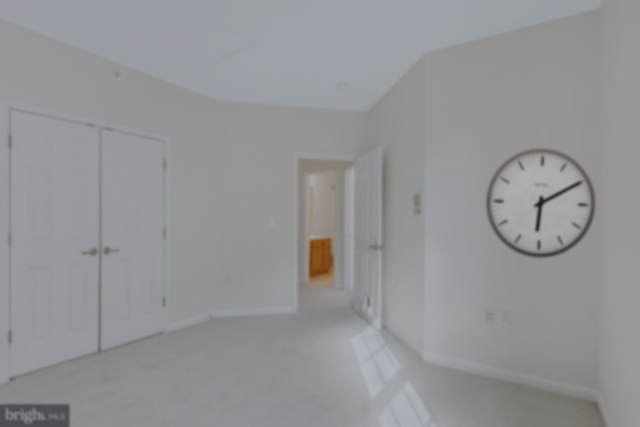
6:10
